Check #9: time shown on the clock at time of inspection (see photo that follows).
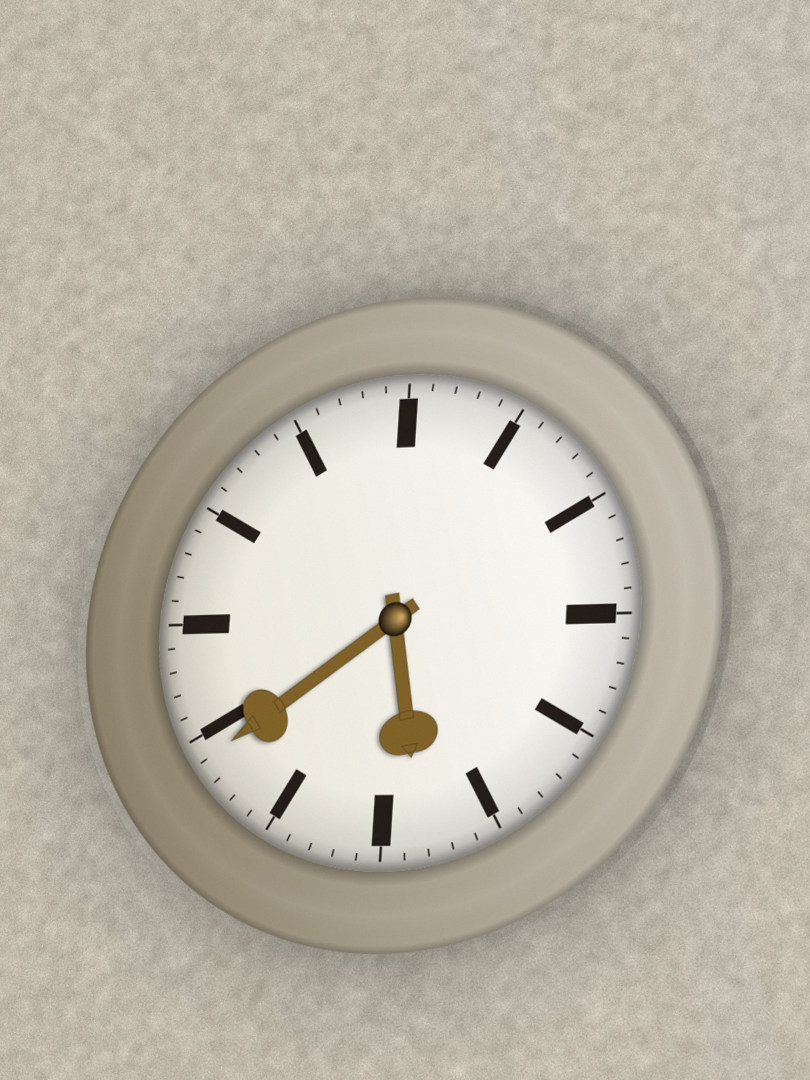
5:39
